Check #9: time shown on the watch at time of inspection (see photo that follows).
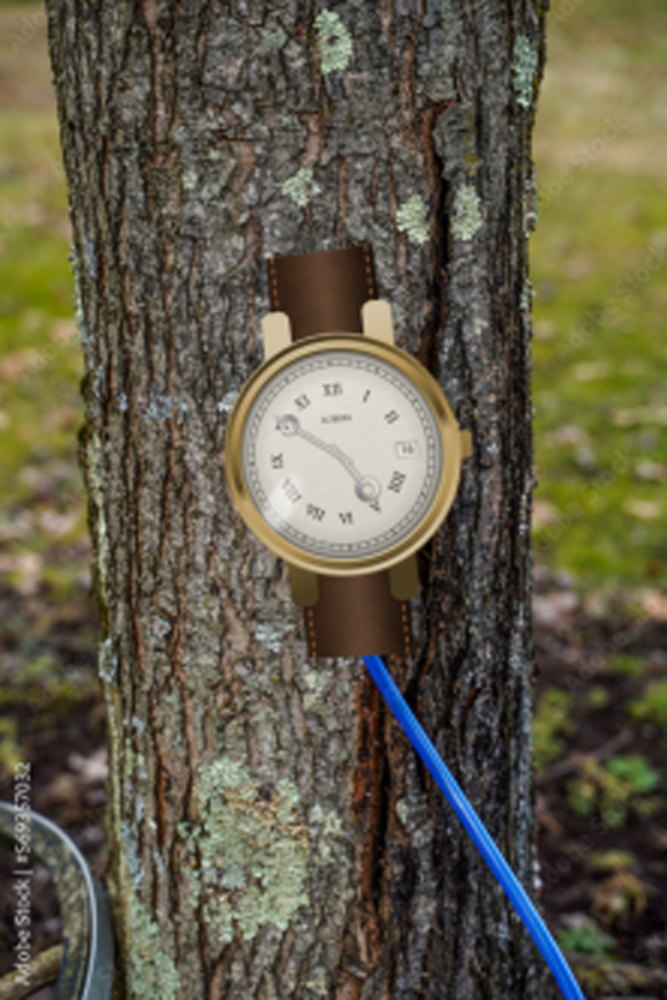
4:51
